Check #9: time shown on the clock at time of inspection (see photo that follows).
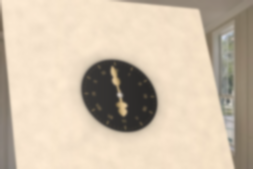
5:59
